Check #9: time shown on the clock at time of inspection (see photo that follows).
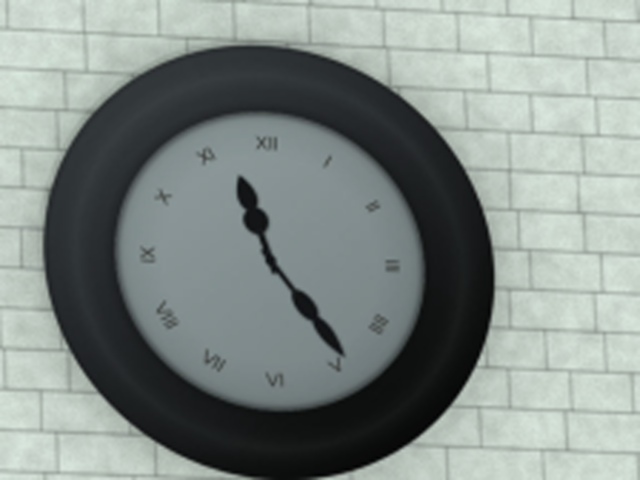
11:24
